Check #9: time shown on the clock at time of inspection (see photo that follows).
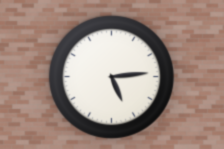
5:14
